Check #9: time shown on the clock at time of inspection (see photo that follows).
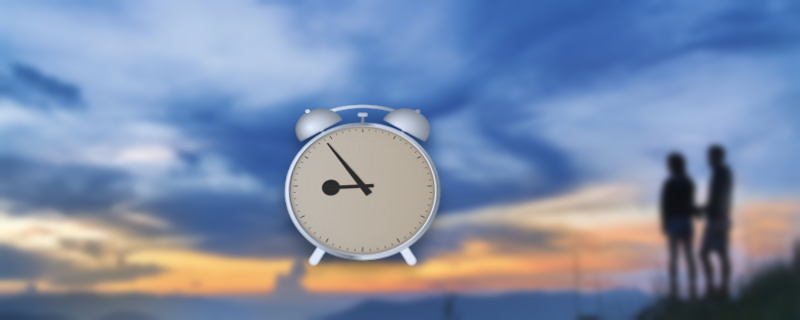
8:54
